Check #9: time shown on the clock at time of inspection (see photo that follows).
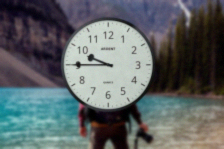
9:45
